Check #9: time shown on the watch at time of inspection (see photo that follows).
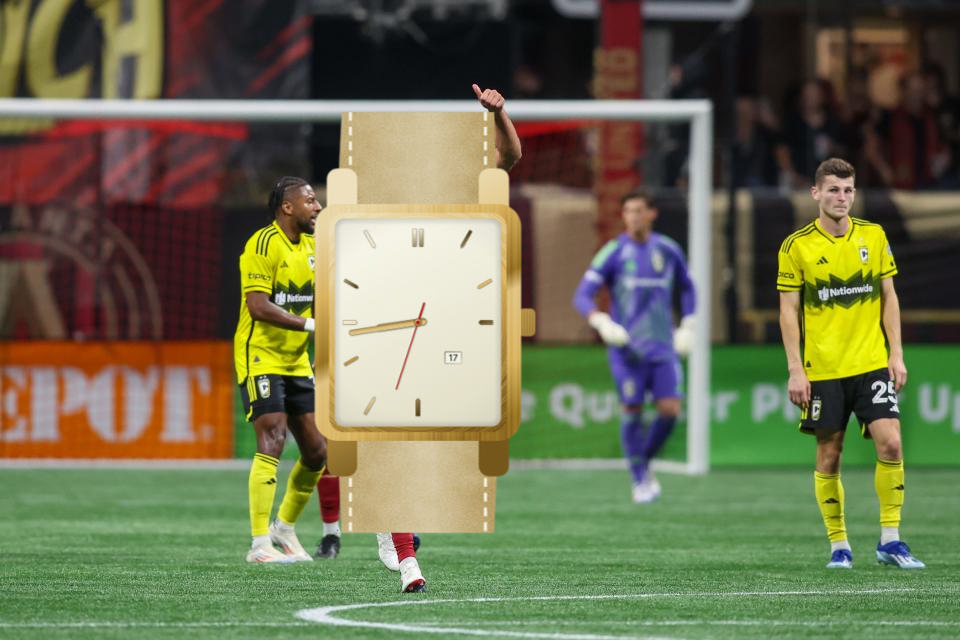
8:43:33
